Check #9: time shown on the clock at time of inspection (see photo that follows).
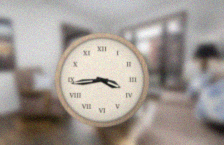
3:44
